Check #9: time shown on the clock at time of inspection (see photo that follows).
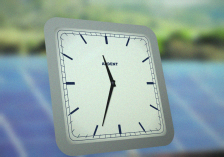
11:34
